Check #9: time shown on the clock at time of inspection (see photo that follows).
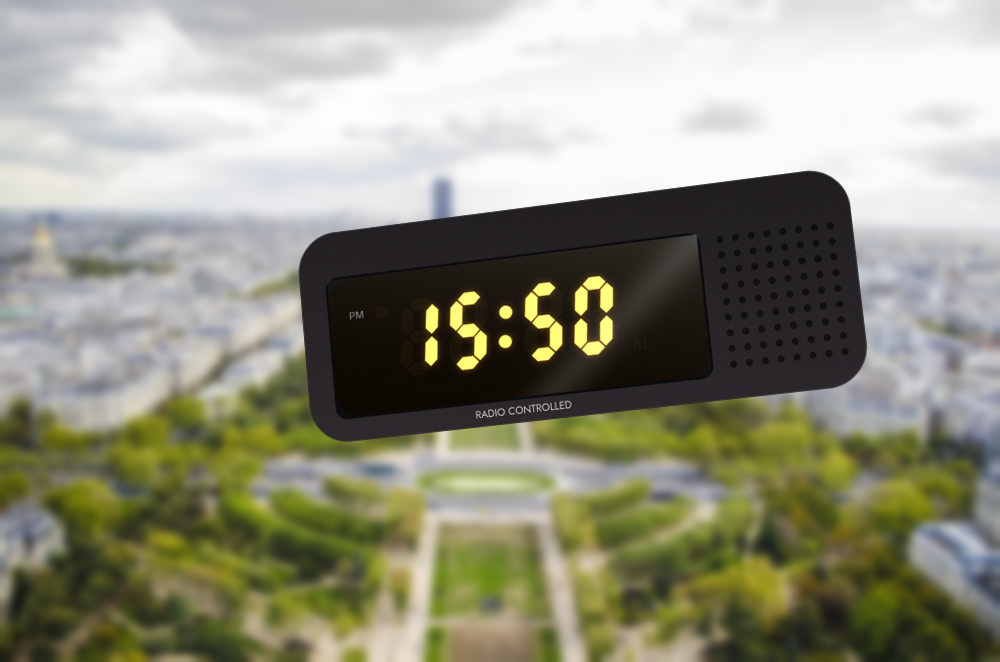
15:50
